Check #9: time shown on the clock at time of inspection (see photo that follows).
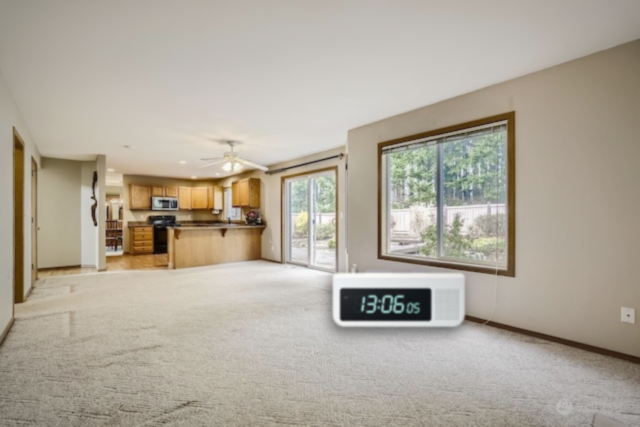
13:06
